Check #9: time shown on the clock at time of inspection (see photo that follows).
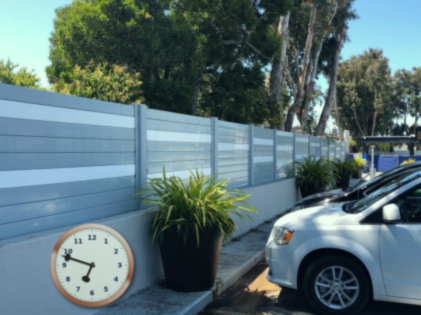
6:48
